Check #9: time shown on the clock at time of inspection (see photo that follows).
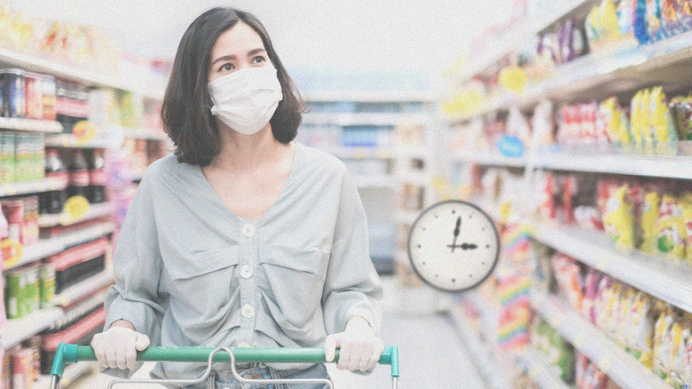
3:02
